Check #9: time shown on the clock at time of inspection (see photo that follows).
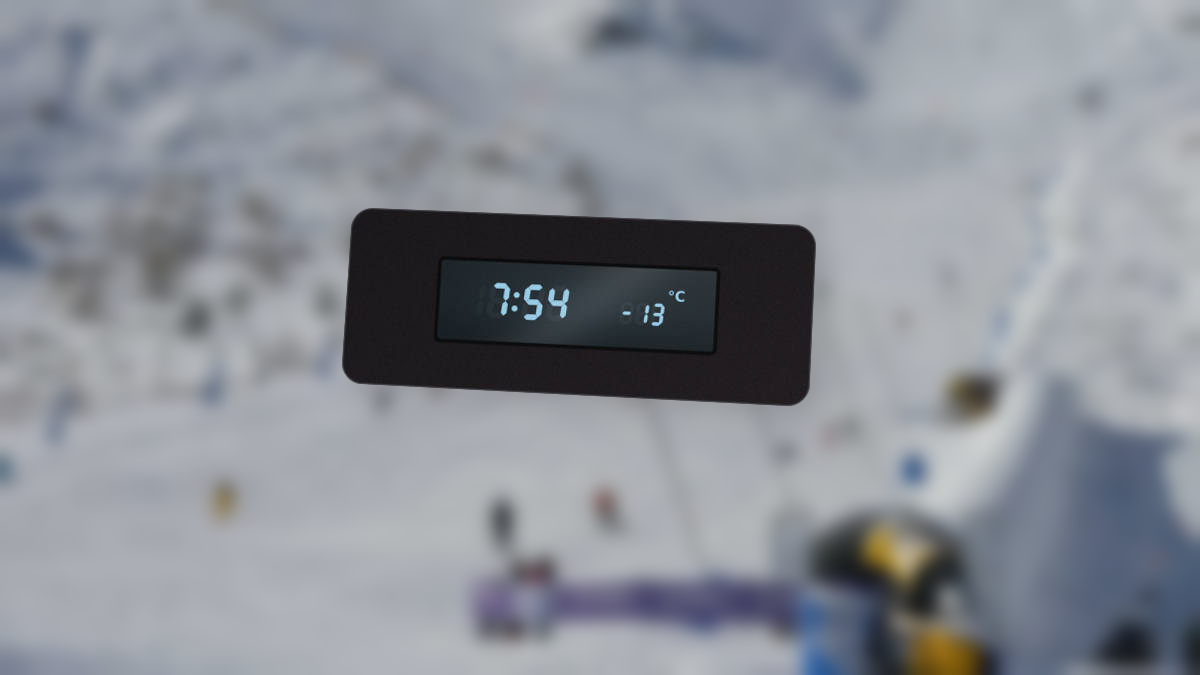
7:54
